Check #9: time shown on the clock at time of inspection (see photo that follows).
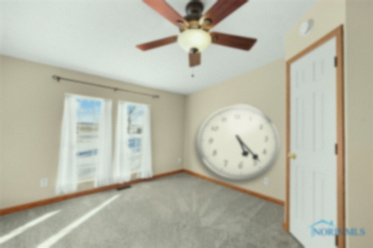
5:24
